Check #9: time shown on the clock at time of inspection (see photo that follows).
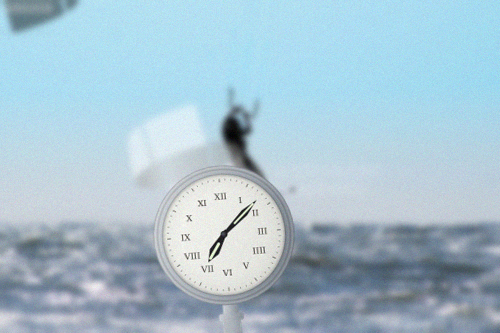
7:08
